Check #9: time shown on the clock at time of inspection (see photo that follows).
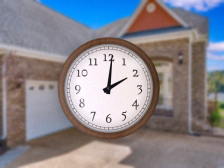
2:01
